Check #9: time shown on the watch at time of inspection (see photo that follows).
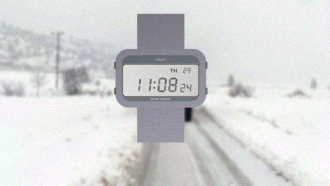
11:08:24
